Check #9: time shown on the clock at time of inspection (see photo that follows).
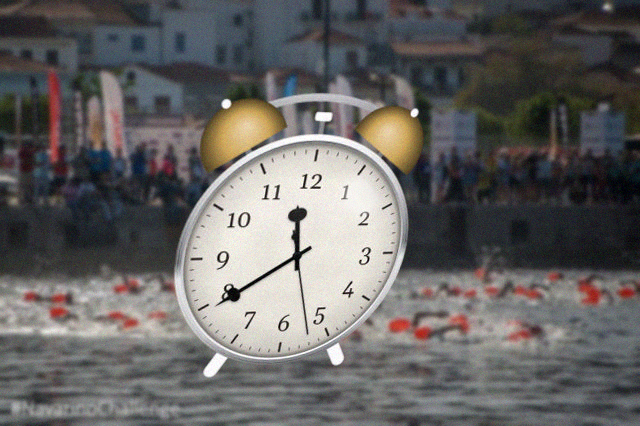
11:39:27
